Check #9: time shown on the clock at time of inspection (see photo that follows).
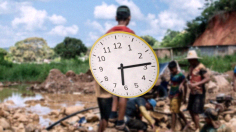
6:14
